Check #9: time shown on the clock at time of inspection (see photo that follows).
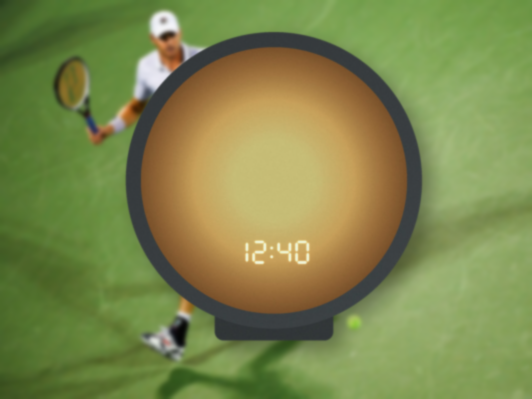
12:40
